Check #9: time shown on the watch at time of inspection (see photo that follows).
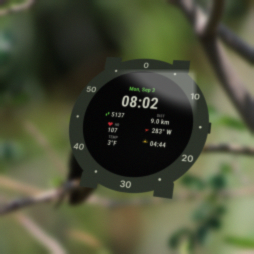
8:02
